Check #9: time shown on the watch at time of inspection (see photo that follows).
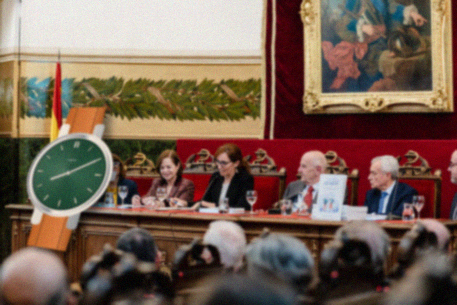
8:10
